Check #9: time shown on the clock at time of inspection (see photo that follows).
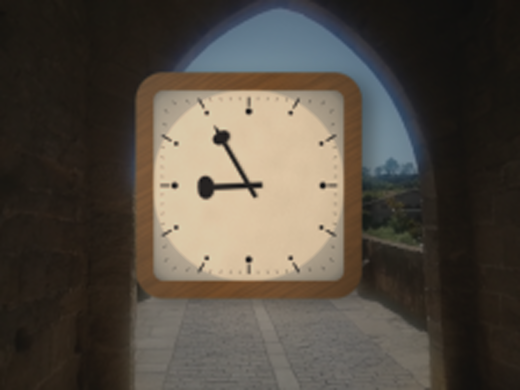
8:55
